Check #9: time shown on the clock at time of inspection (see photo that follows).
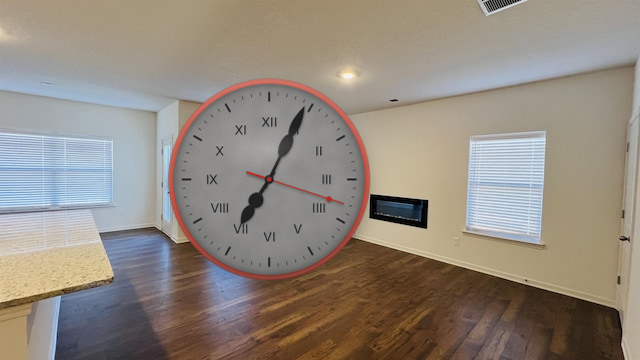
7:04:18
